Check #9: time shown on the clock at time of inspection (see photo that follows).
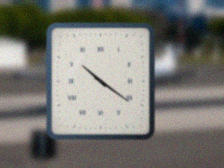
10:21
